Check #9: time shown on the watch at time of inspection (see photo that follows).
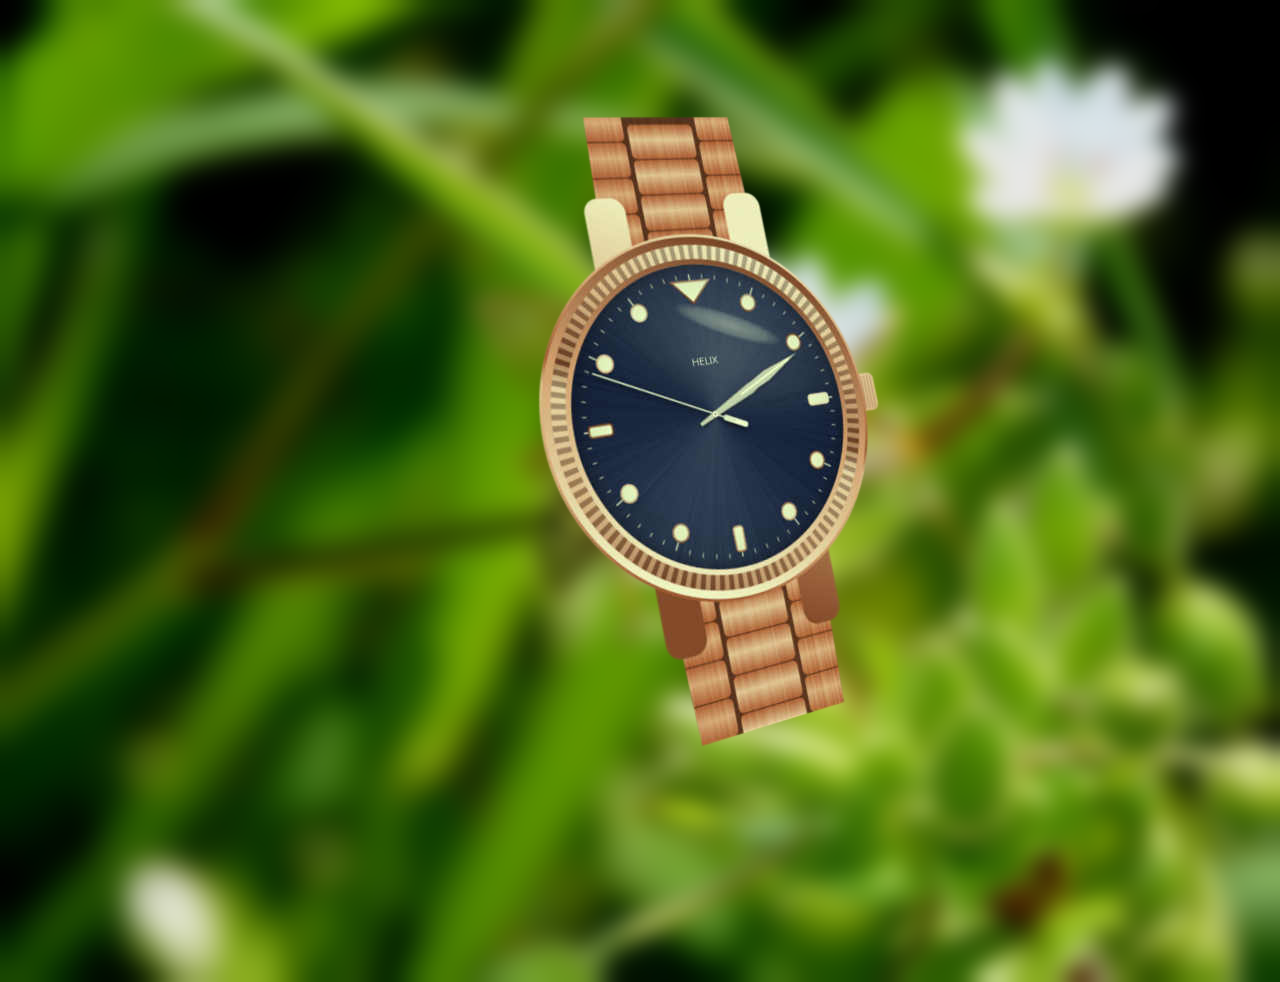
2:10:49
